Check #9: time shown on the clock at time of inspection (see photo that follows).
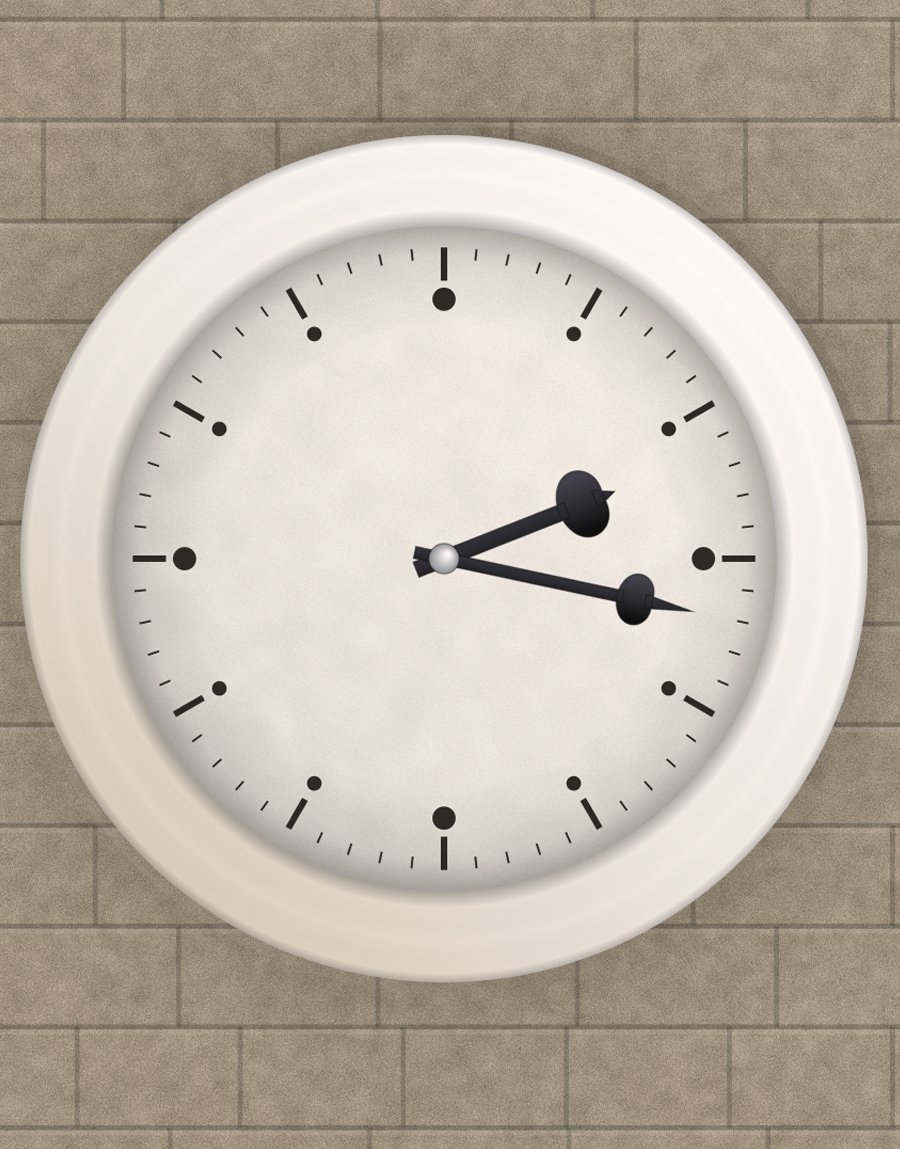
2:17
